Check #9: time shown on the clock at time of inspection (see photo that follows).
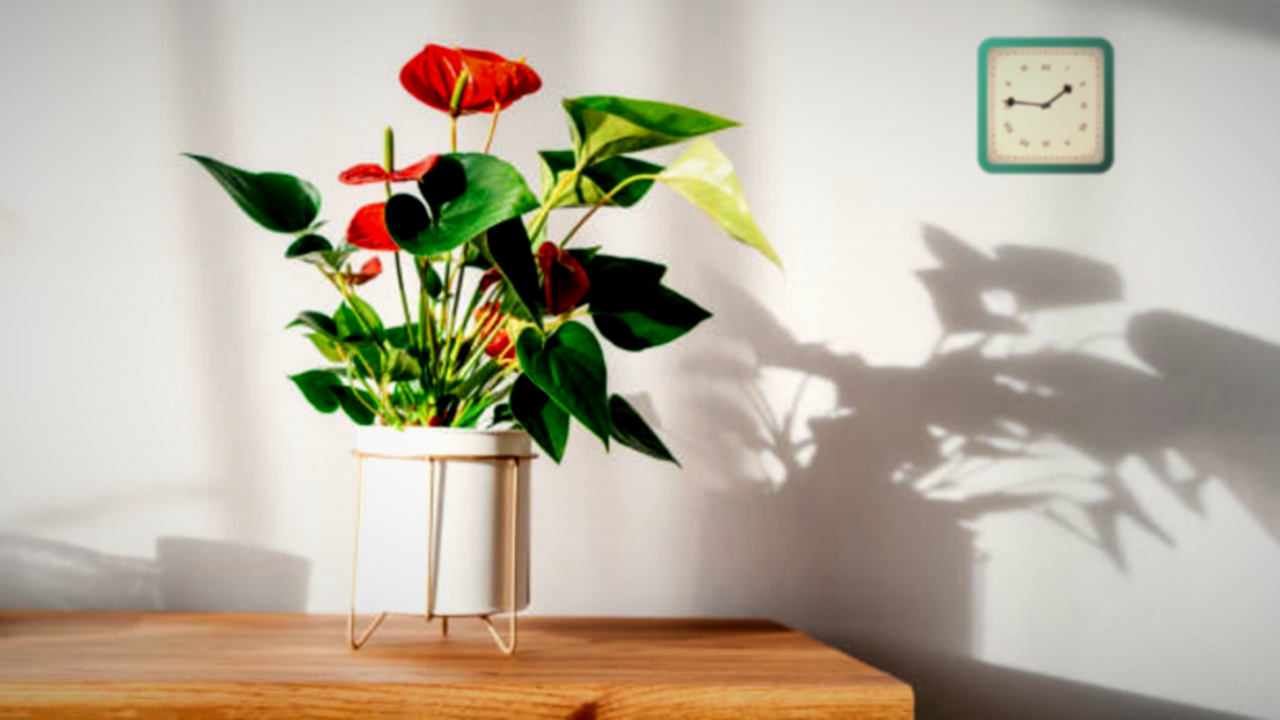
1:46
